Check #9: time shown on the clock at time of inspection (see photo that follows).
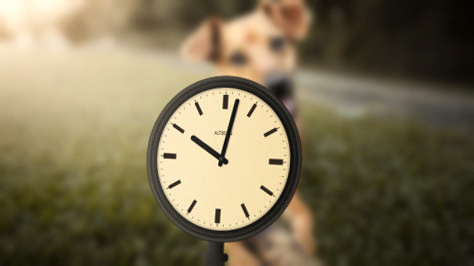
10:02
